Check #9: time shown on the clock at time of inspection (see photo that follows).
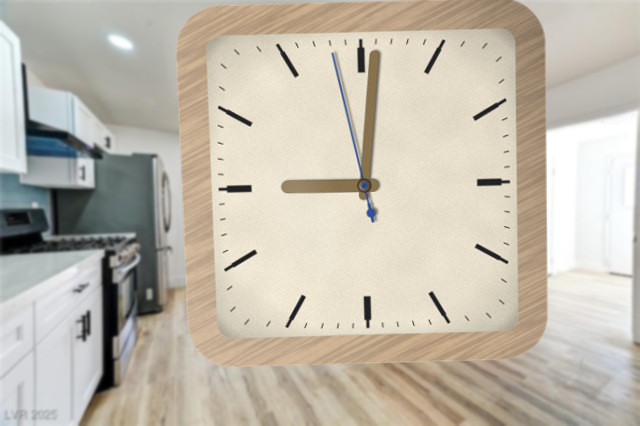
9:00:58
